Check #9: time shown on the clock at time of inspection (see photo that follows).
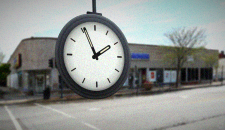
1:56
